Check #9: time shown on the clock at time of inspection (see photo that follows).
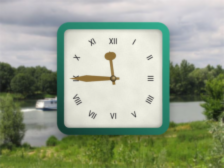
11:45
